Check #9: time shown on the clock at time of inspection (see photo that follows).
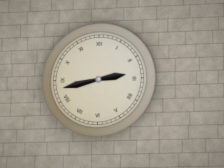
2:43
